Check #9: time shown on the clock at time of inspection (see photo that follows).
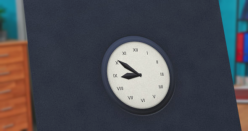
8:51
